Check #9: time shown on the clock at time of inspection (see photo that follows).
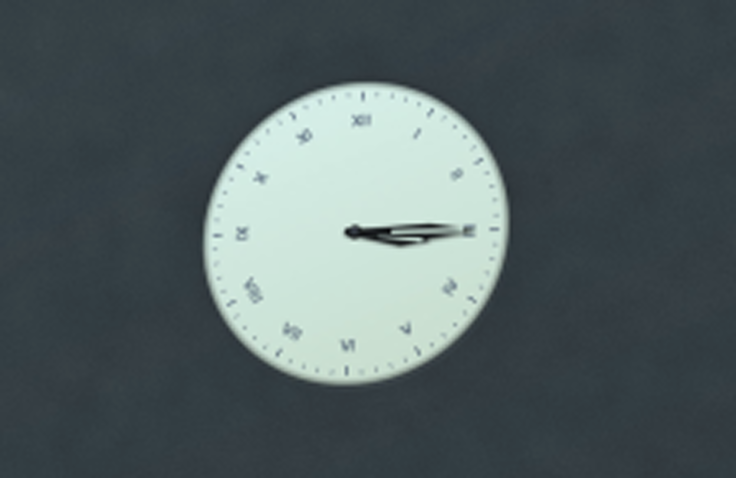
3:15
